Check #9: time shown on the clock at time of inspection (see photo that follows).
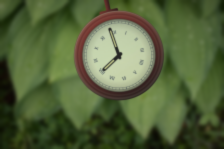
7:59
